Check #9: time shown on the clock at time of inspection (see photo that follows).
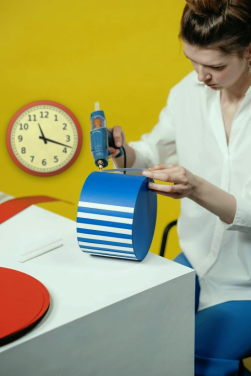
11:18
